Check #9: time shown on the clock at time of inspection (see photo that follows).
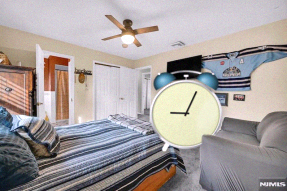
9:04
